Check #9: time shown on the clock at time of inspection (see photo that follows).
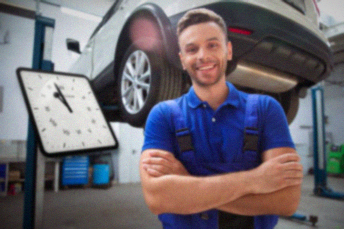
10:58
